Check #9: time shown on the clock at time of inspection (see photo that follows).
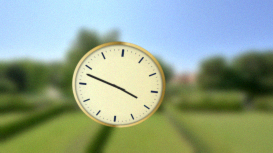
3:48
